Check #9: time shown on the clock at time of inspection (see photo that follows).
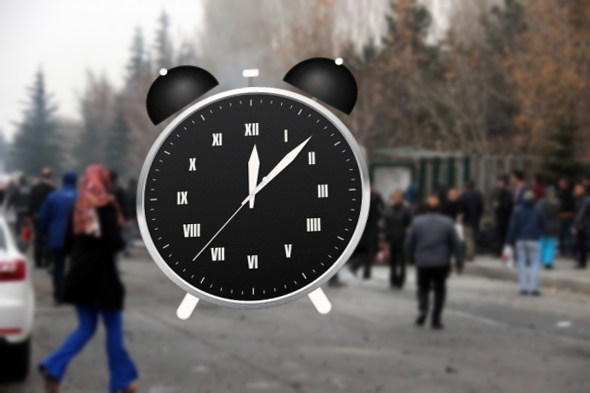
12:07:37
